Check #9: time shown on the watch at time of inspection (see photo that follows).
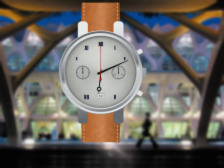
6:11
